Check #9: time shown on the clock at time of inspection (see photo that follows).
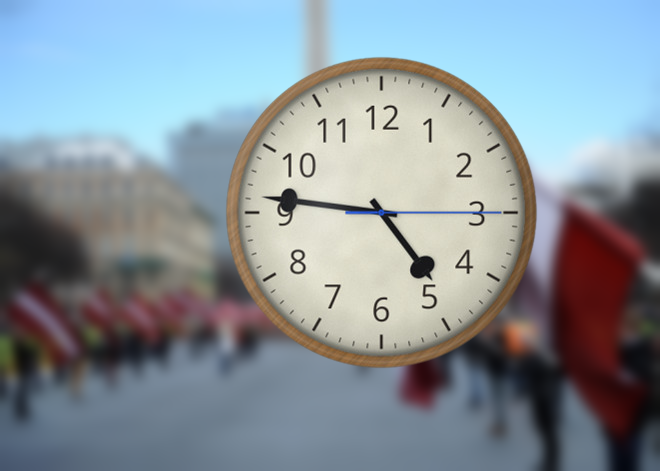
4:46:15
